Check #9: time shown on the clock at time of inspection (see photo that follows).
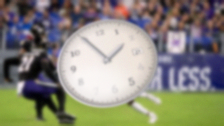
1:55
